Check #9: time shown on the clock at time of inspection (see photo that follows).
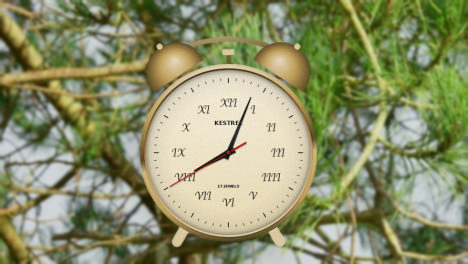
8:03:40
